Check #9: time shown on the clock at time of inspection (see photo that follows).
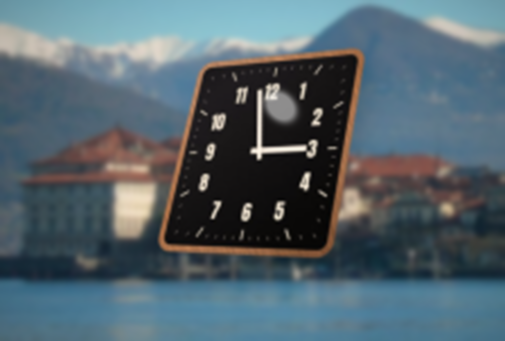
2:58
